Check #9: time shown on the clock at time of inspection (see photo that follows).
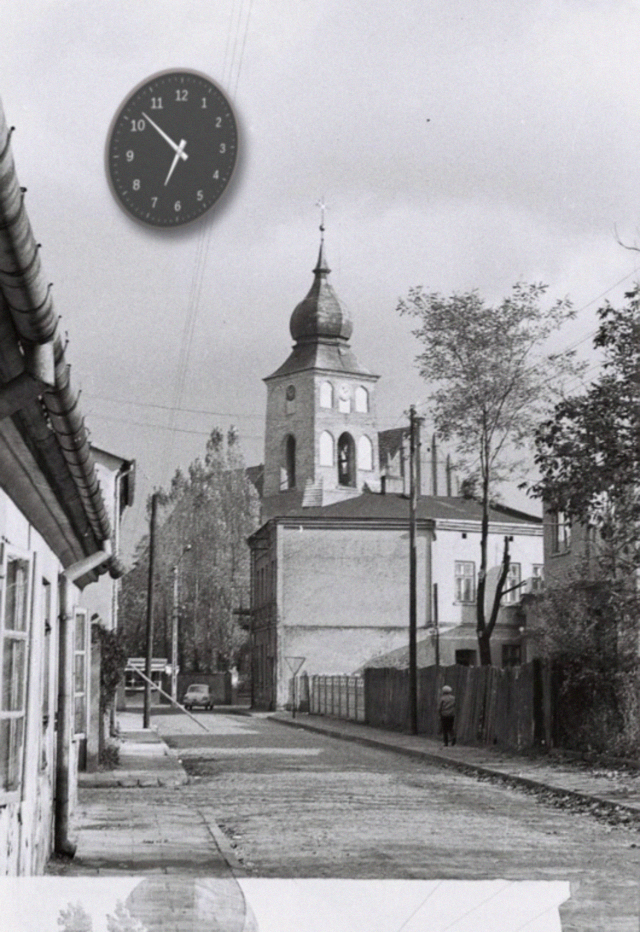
6:52
